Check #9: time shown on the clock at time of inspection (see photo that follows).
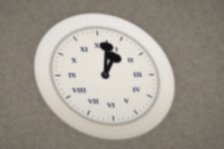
1:02
